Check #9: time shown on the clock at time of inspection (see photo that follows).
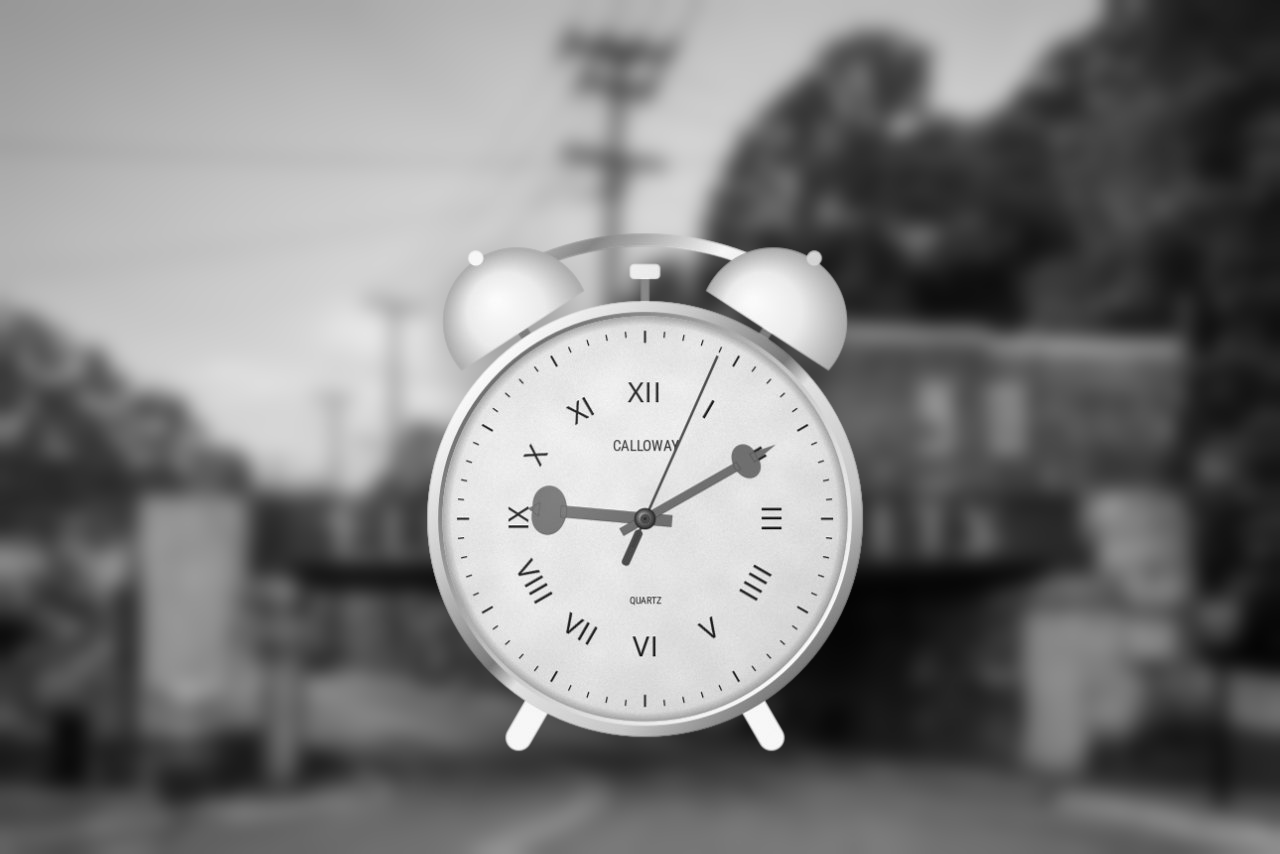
9:10:04
